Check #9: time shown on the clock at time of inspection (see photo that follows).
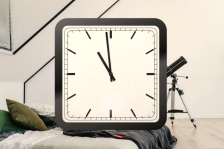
10:59
